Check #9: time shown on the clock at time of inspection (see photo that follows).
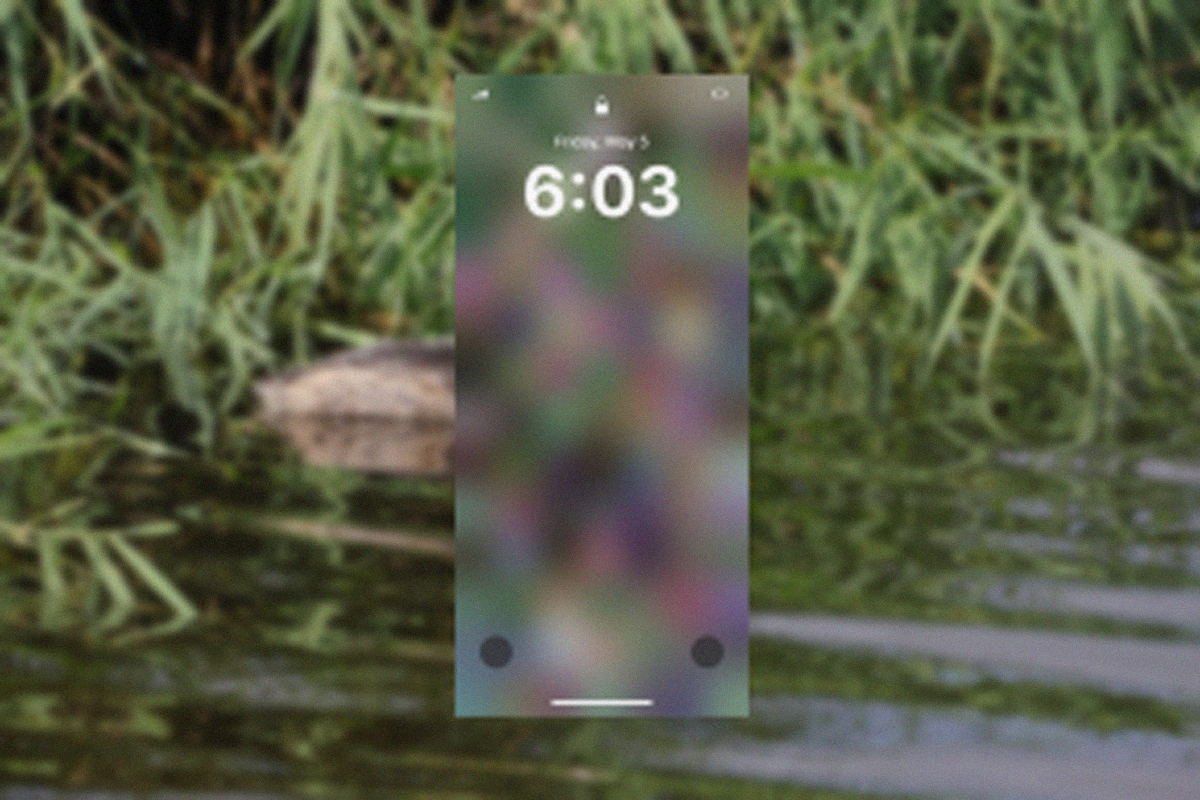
6:03
